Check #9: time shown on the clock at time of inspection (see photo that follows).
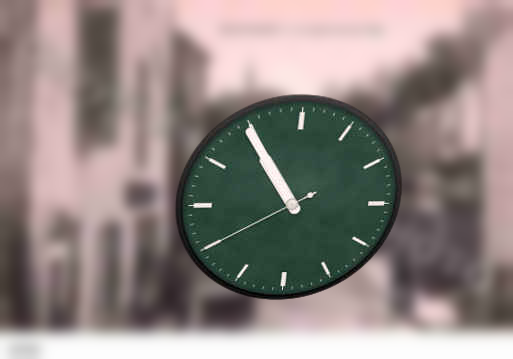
10:54:40
